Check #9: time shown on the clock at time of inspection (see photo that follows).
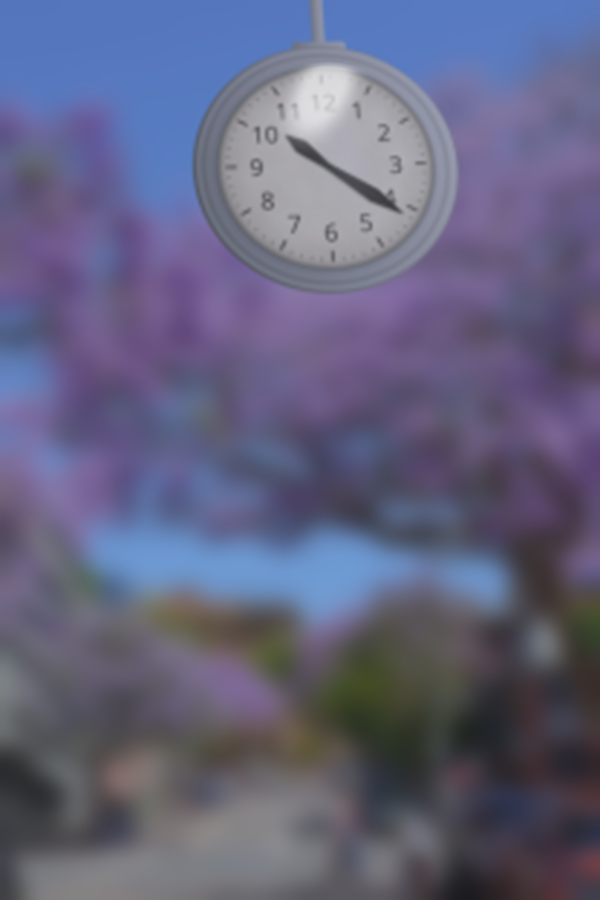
10:21
